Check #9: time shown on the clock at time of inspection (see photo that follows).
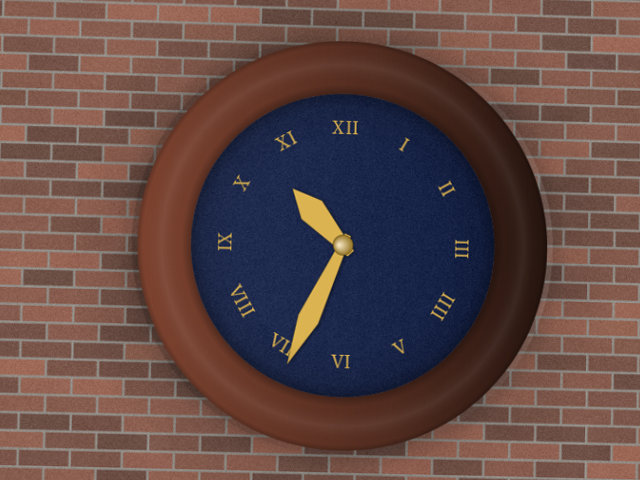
10:34
